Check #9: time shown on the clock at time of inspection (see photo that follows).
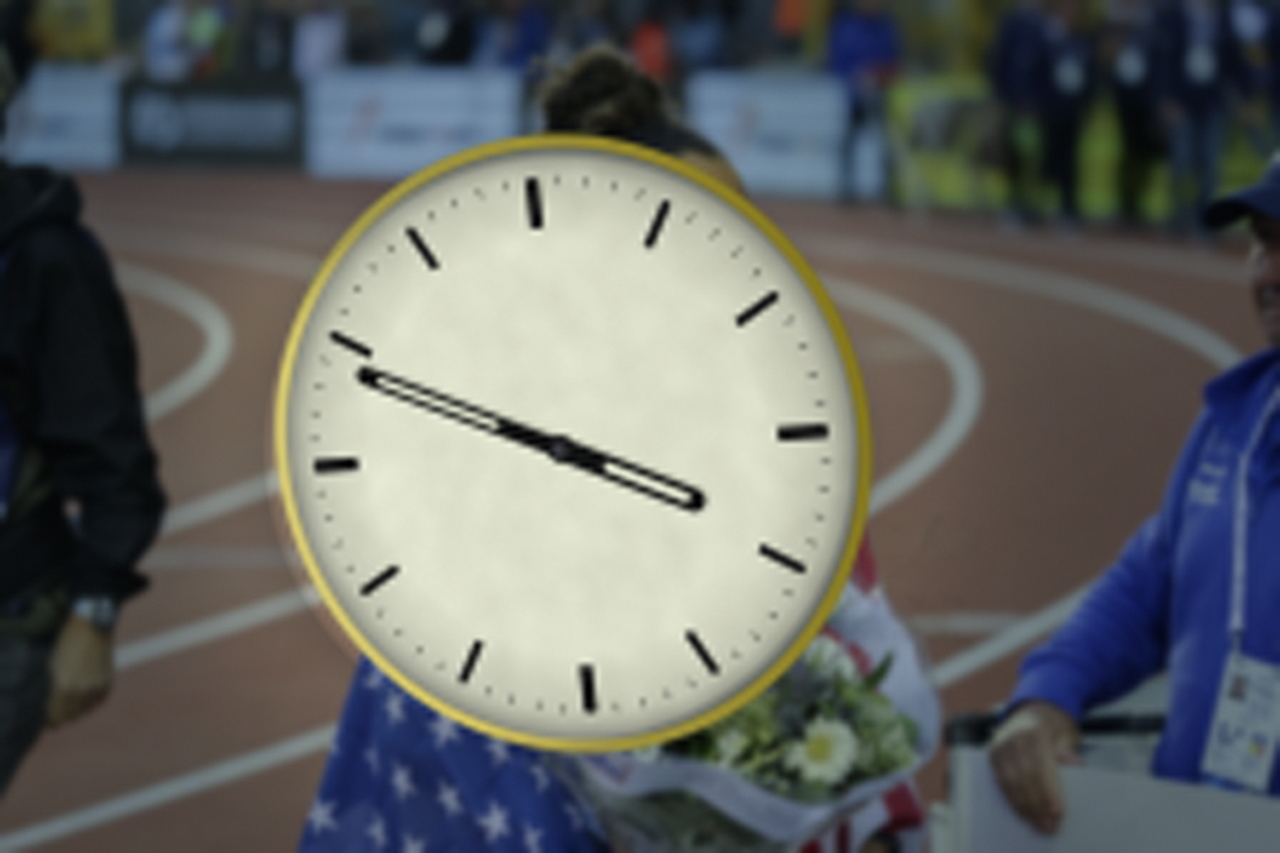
3:49
